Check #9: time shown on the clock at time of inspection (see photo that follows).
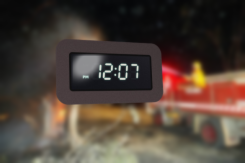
12:07
